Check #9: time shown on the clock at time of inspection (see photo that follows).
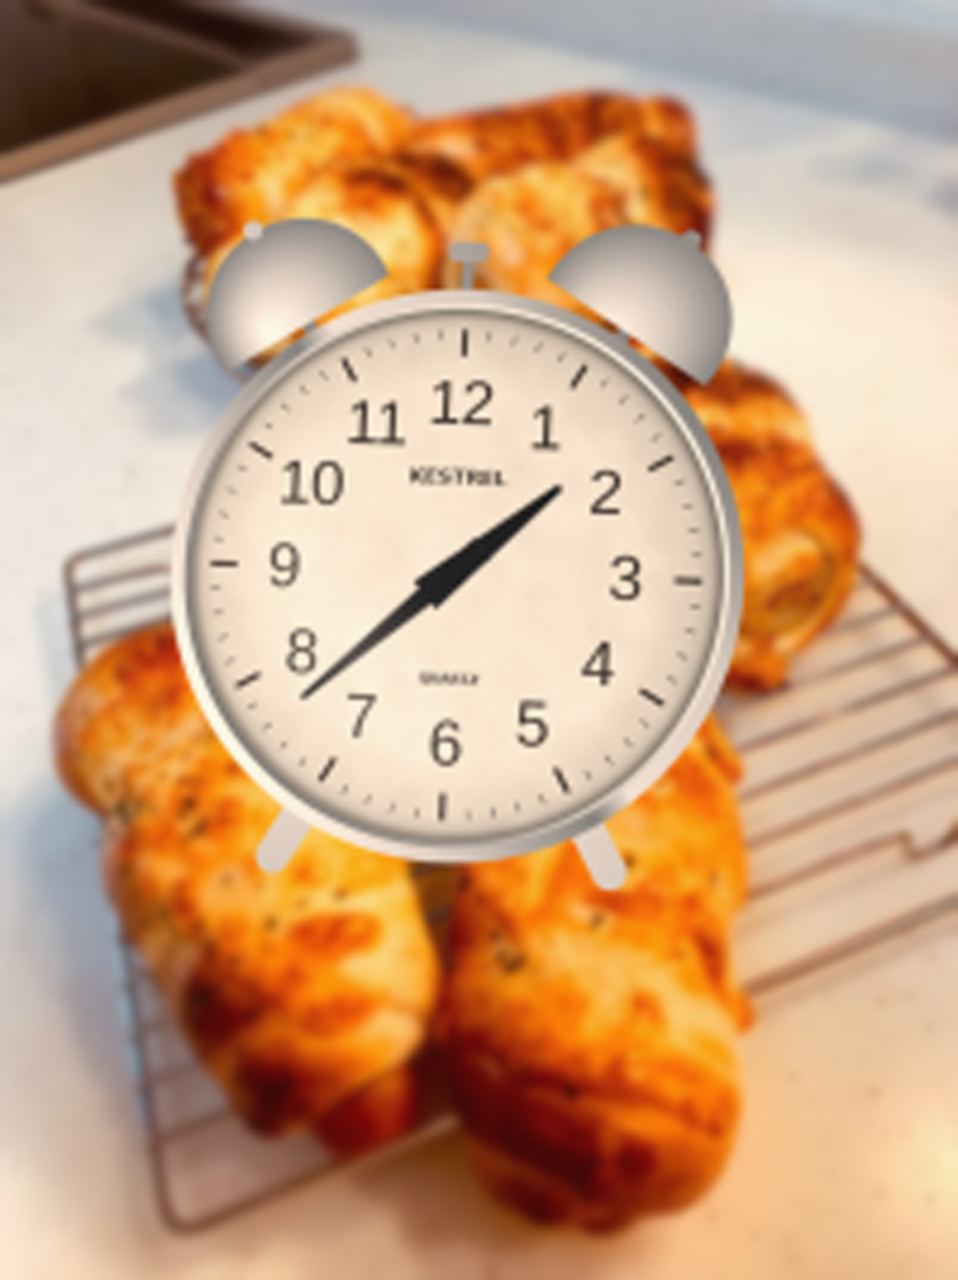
1:38
